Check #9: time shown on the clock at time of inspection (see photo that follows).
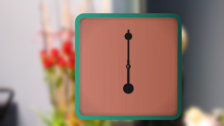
6:00
